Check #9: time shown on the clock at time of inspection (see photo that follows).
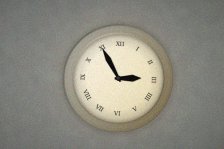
2:55
